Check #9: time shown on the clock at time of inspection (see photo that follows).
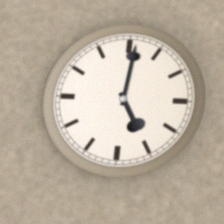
5:01
